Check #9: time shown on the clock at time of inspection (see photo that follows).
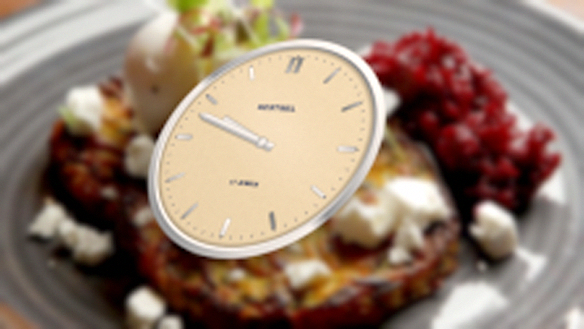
9:48
